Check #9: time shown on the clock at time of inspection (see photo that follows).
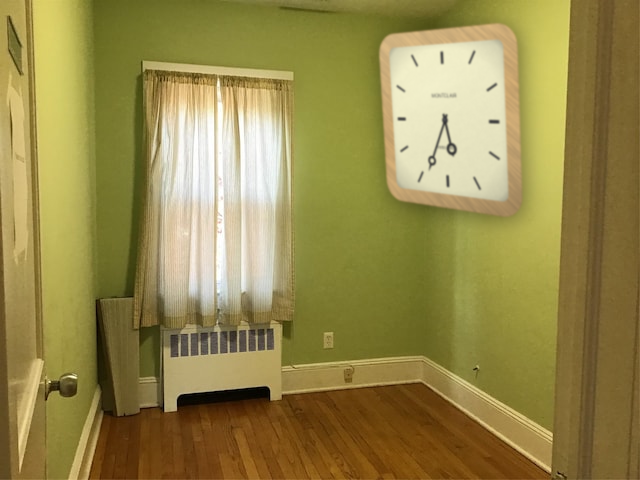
5:34
